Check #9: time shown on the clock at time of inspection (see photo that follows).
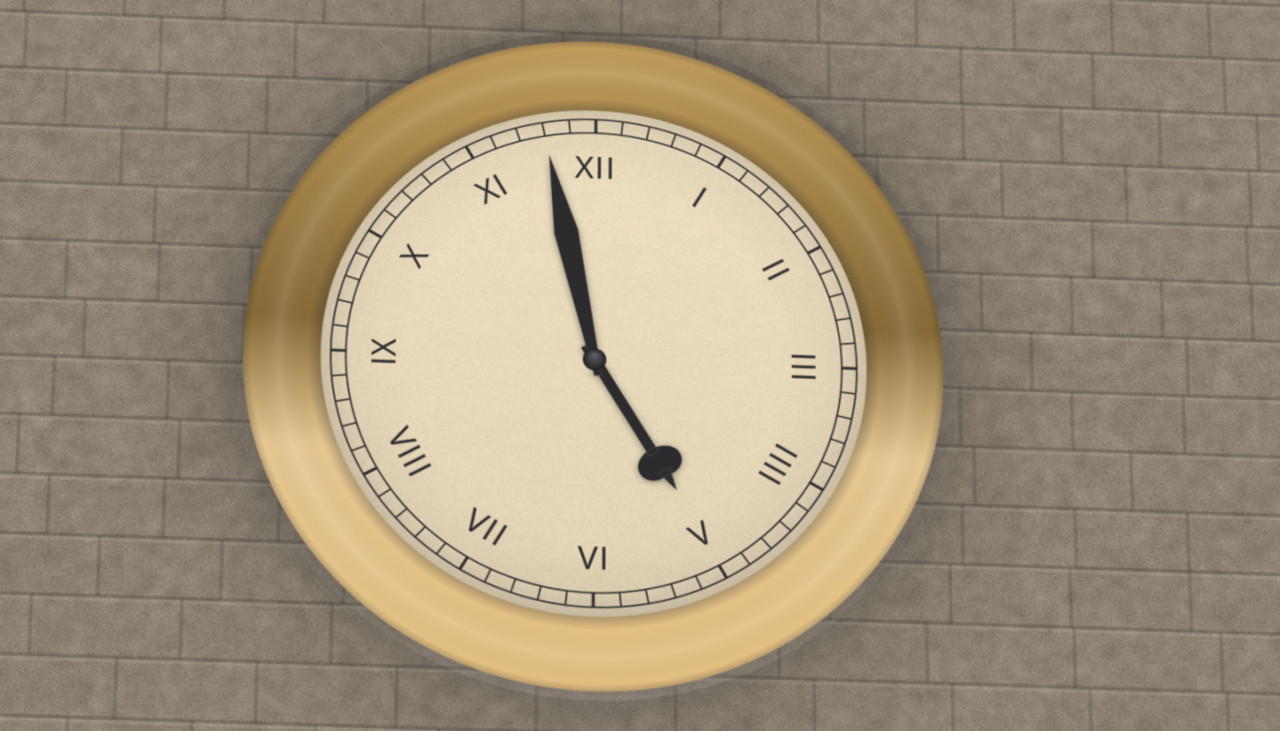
4:58
